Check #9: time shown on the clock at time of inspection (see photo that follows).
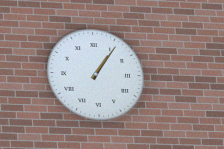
1:06
